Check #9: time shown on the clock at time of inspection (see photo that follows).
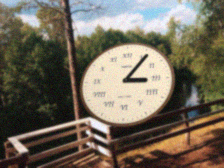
3:06
